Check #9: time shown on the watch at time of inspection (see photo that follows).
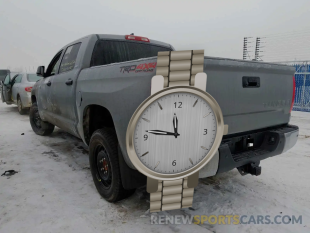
11:47
